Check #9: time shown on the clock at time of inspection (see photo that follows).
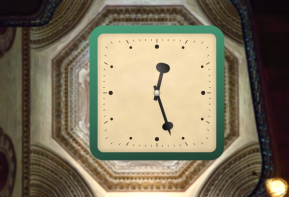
12:27
